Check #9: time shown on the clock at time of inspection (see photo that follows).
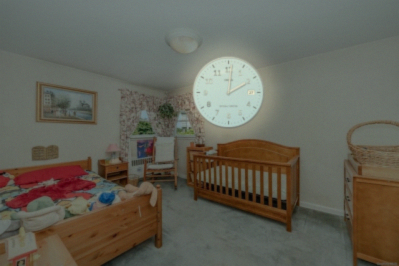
2:01
